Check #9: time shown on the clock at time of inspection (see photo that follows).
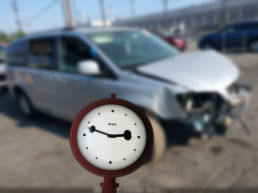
2:48
